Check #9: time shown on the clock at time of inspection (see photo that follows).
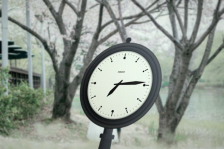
7:14
